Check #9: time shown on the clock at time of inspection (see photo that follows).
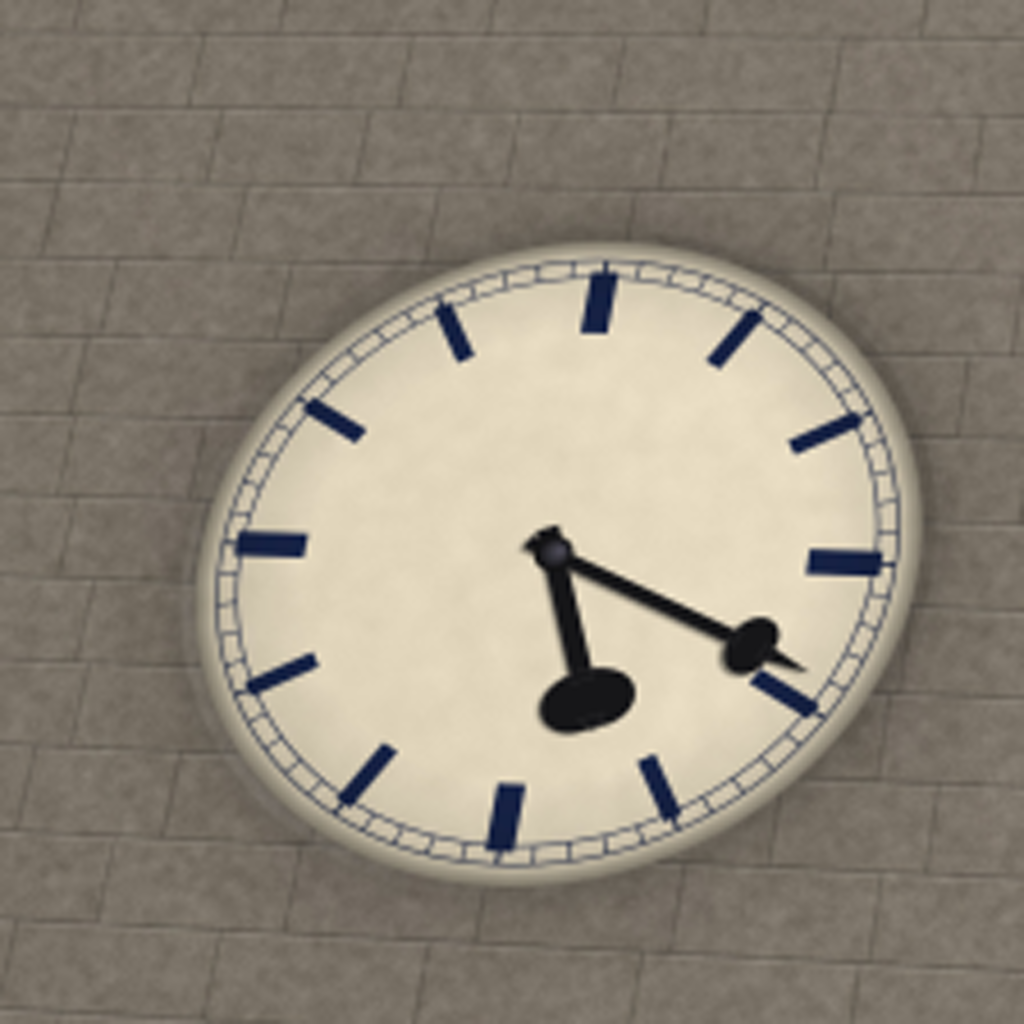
5:19
